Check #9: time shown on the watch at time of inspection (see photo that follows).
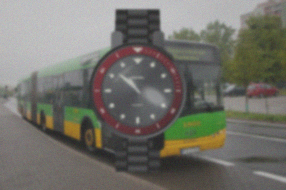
10:52
